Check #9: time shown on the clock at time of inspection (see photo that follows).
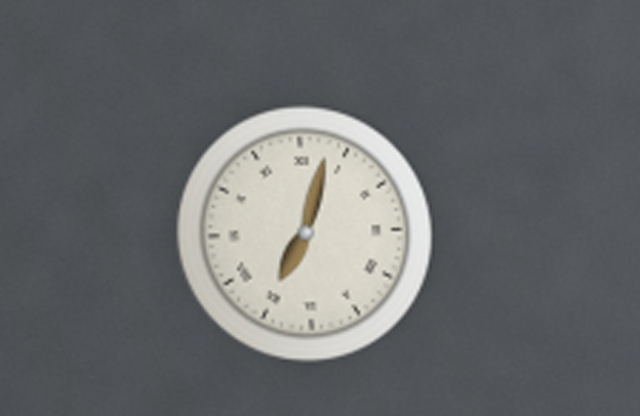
7:03
